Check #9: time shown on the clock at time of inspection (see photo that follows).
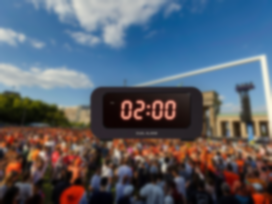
2:00
